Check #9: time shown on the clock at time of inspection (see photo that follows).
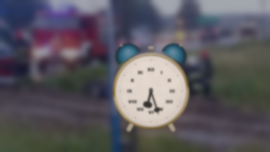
6:27
